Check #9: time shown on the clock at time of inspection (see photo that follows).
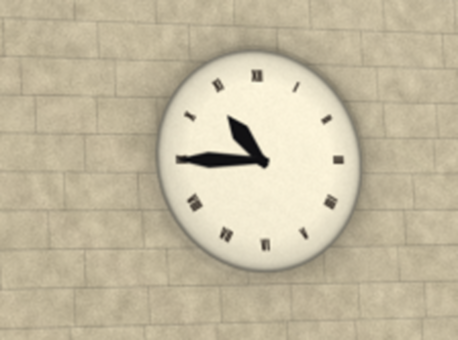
10:45
